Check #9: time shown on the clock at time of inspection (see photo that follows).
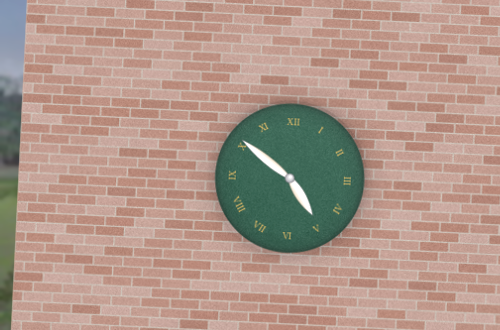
4:51
